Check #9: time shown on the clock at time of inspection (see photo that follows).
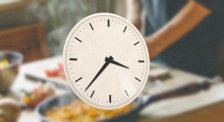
3:37
